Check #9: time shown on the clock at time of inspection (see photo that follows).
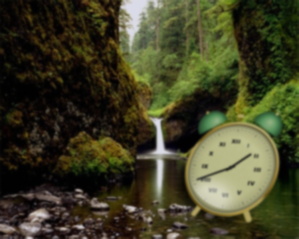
1:41
